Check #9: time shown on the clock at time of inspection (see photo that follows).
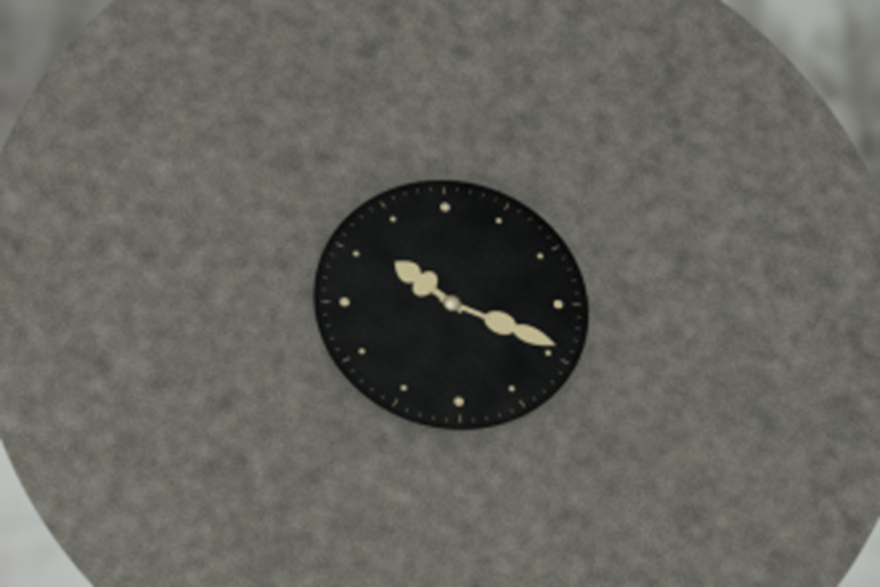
10:19
